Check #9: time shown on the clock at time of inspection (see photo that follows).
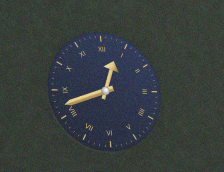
12:42
